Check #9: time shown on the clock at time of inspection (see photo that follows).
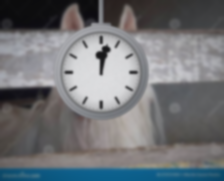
12:02
